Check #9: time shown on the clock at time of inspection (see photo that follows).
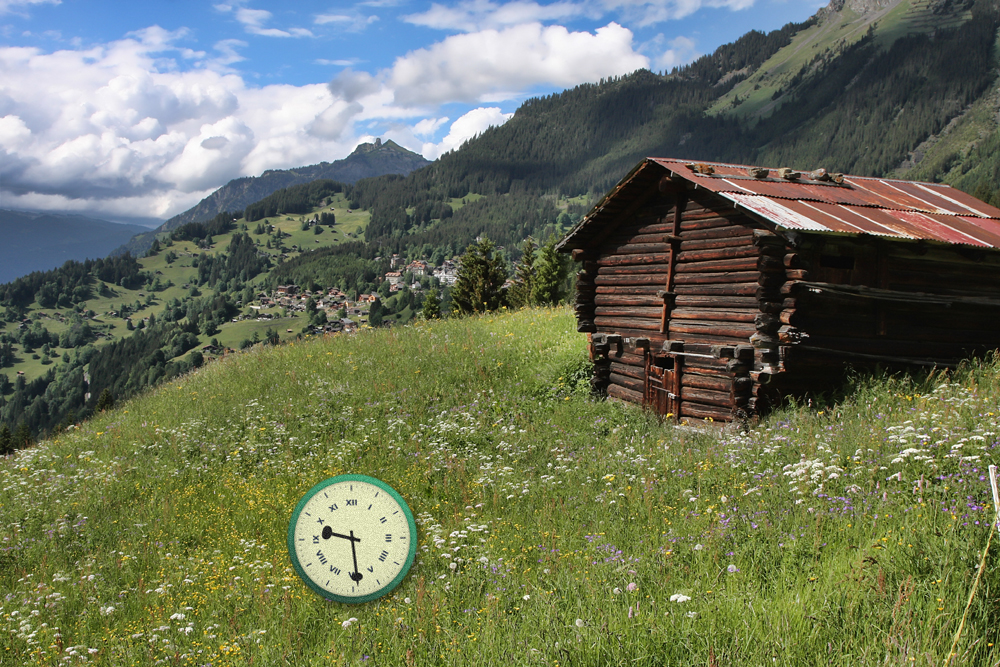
9:29
